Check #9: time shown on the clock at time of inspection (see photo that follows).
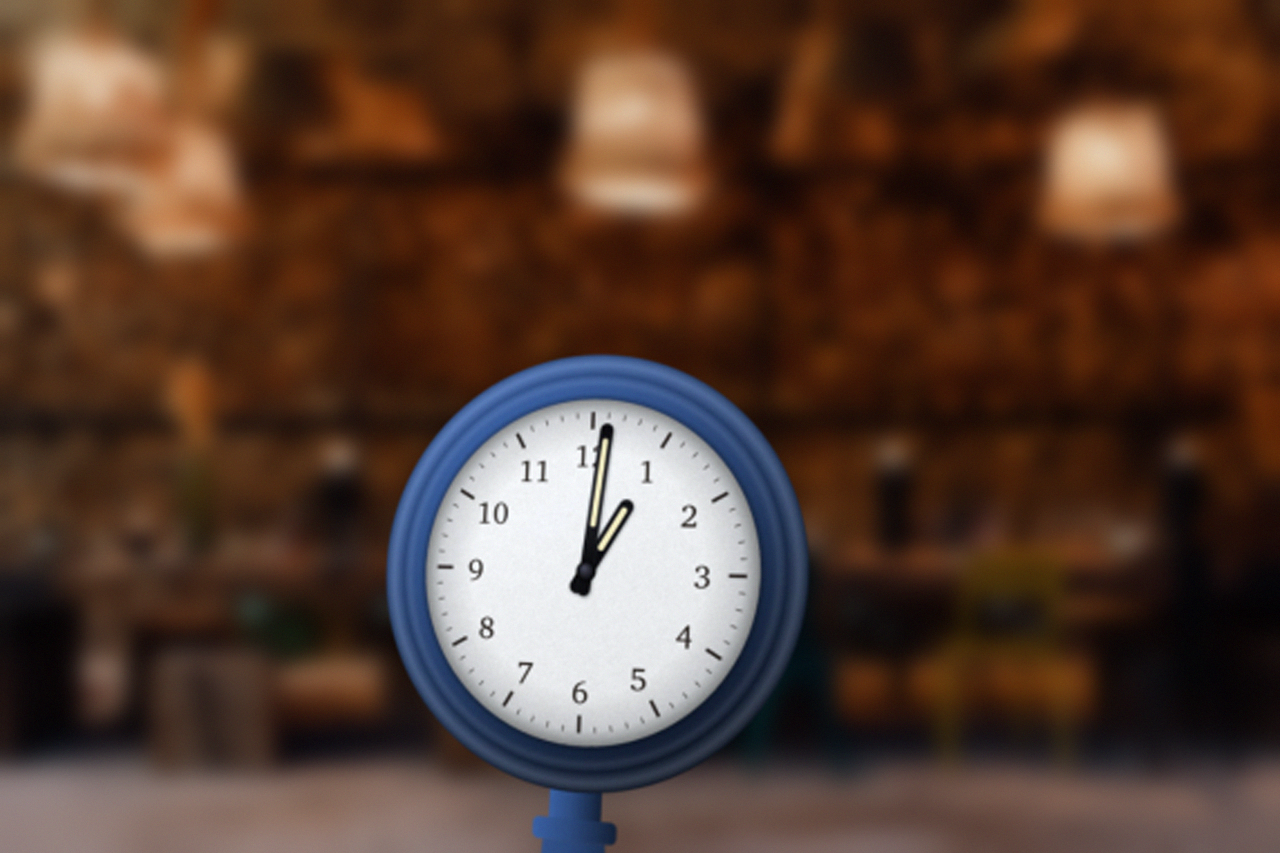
1:01
